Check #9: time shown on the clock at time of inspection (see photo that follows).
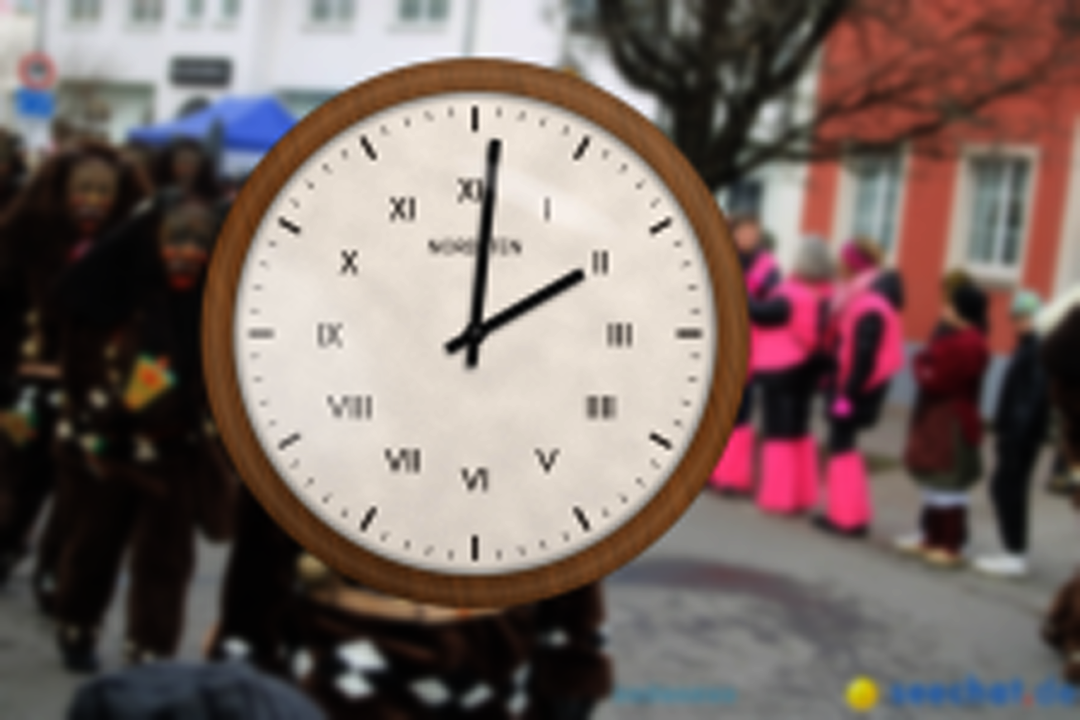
2:01
